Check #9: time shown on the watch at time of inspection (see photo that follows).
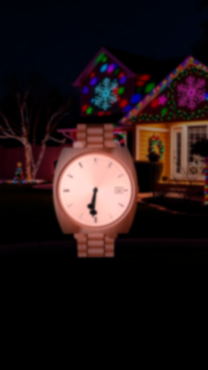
6:31
